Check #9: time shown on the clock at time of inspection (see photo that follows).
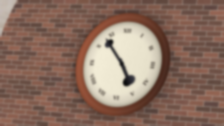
4:53
